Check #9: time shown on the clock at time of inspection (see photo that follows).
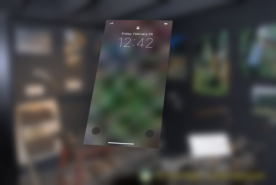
12:42
